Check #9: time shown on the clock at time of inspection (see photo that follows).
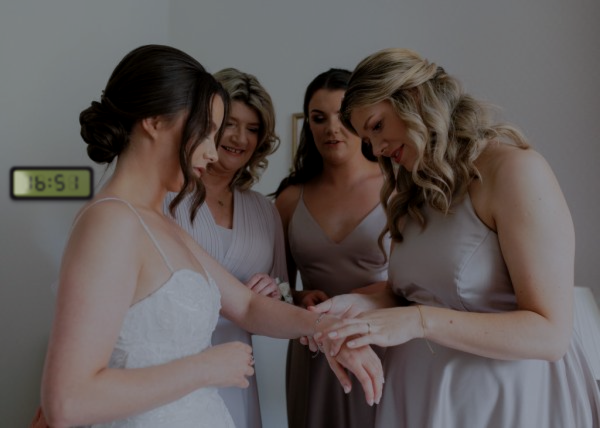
16:51
